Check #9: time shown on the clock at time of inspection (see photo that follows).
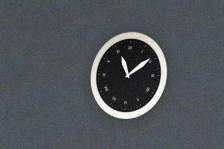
11:09
